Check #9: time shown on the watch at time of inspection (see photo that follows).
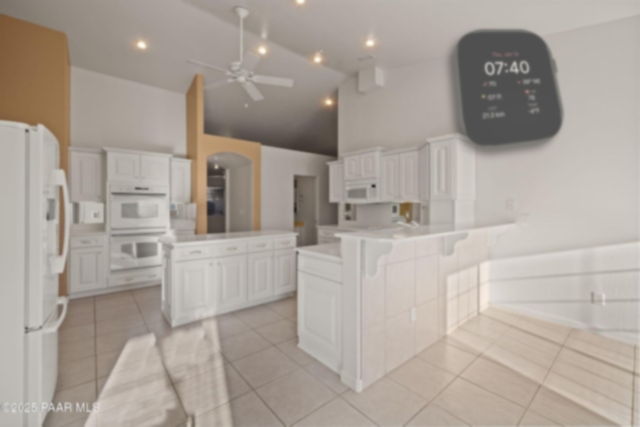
7:40
